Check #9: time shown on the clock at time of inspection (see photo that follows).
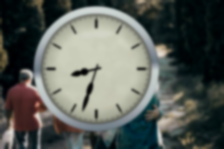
8:33
